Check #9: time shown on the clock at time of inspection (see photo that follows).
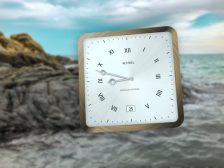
8:48
